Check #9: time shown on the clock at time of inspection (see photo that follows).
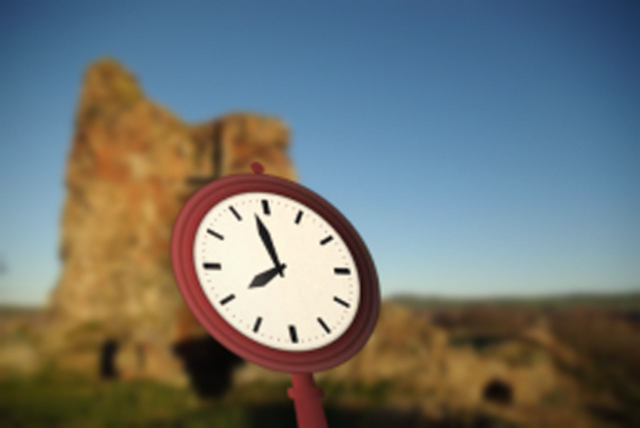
7:58
